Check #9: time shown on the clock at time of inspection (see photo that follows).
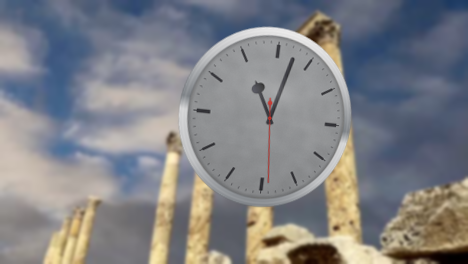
11:02:29
